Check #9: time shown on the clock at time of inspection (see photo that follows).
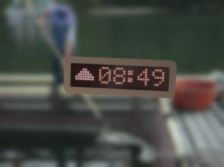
8:49
